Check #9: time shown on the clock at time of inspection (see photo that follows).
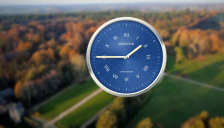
1:45
